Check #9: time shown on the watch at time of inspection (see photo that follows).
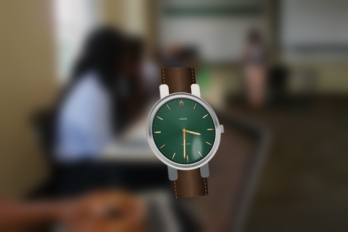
3:31
